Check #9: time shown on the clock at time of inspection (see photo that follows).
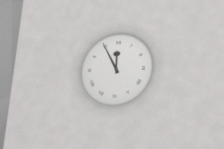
11:55
